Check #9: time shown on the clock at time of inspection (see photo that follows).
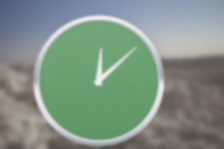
12:08
